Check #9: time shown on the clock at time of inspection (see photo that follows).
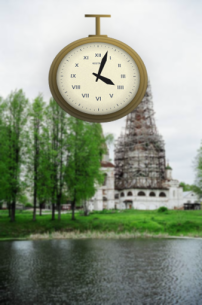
4:03
